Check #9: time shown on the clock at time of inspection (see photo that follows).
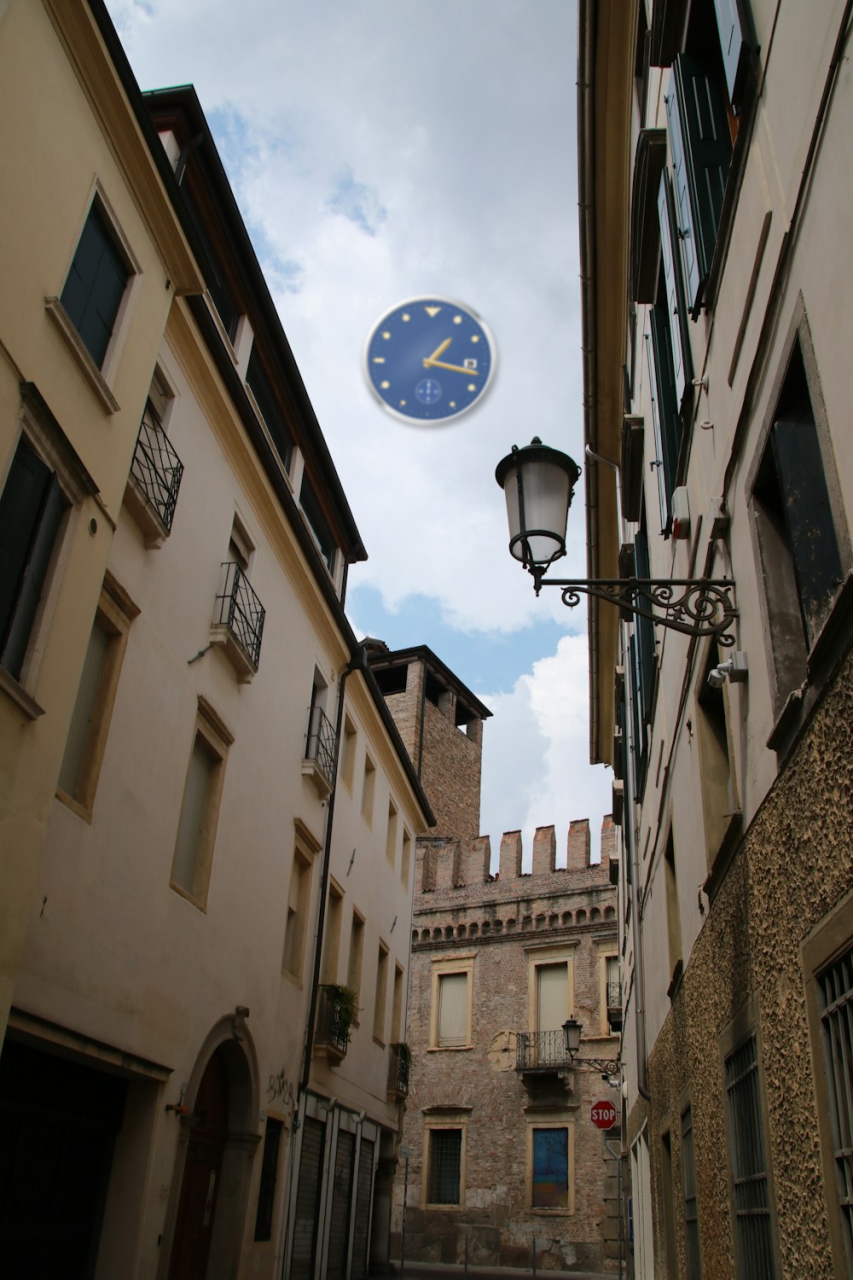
1:17
